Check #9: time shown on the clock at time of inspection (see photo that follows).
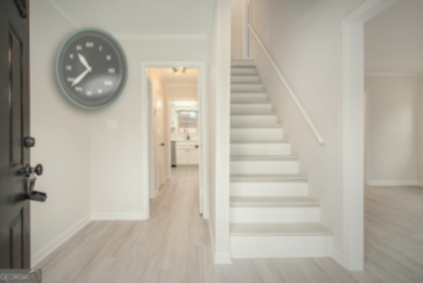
10:38
